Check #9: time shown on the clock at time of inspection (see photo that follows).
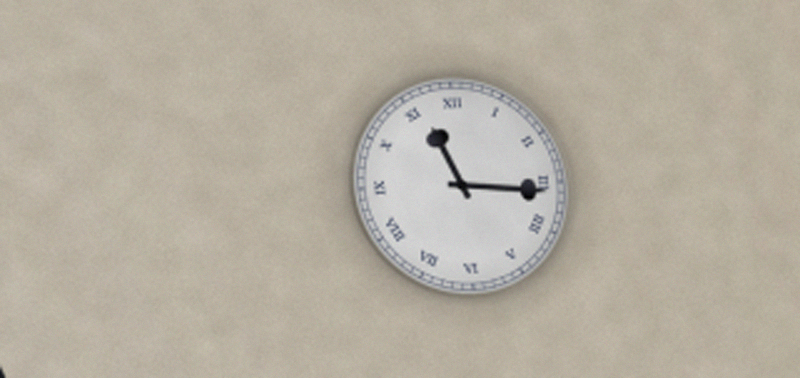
11:16
